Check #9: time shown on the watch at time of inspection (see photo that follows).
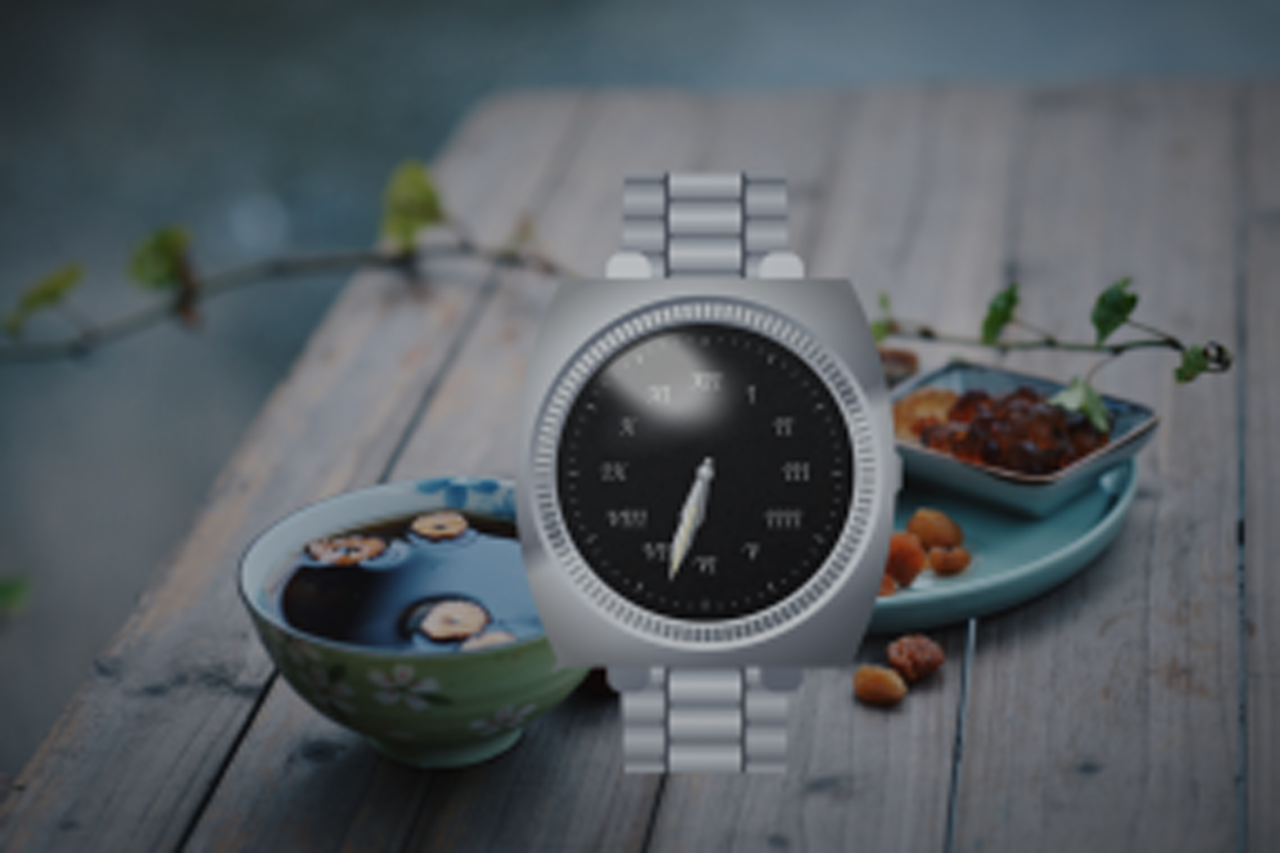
6:33
